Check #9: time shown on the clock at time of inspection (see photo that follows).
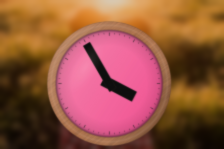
3:55
